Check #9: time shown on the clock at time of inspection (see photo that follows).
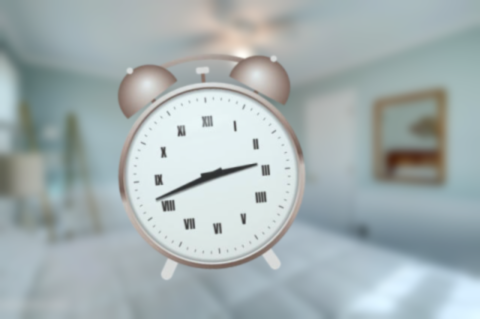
2:42
